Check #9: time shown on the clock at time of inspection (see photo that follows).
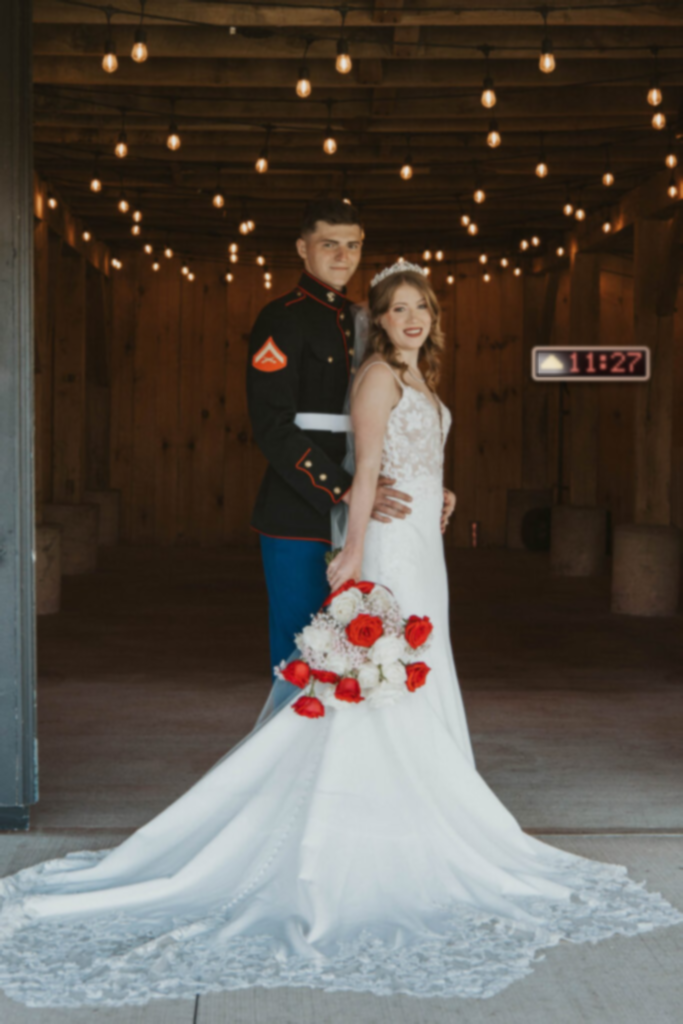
11:27
